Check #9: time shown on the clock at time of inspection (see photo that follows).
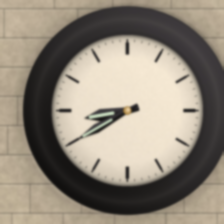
8:40
